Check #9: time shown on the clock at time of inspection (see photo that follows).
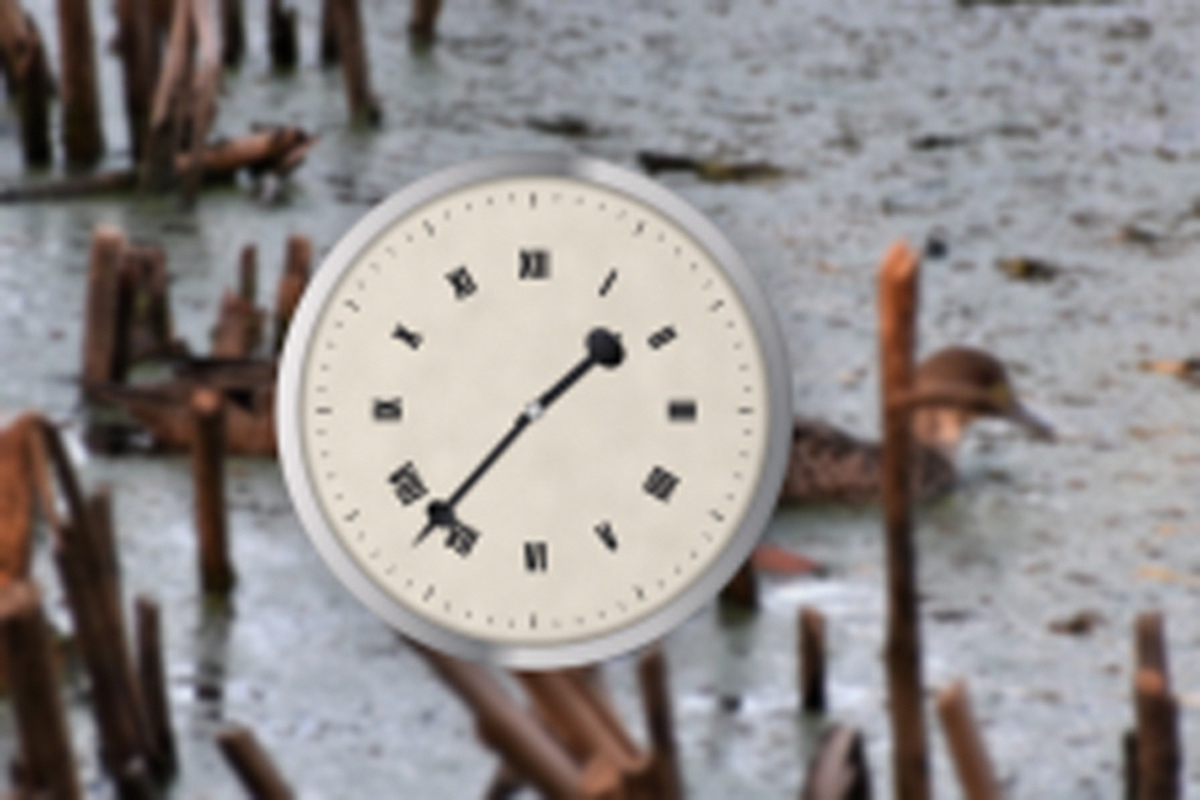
1:37
